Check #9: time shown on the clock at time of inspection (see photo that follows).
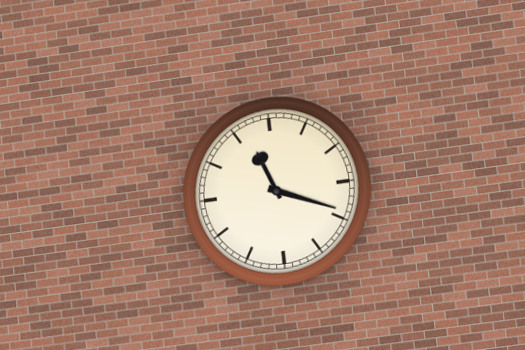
11:19
